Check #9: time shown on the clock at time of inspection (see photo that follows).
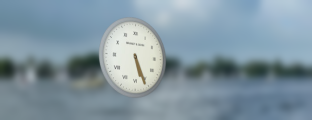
5:26
